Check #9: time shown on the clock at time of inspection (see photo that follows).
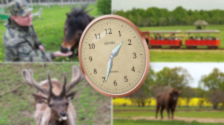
1:34
